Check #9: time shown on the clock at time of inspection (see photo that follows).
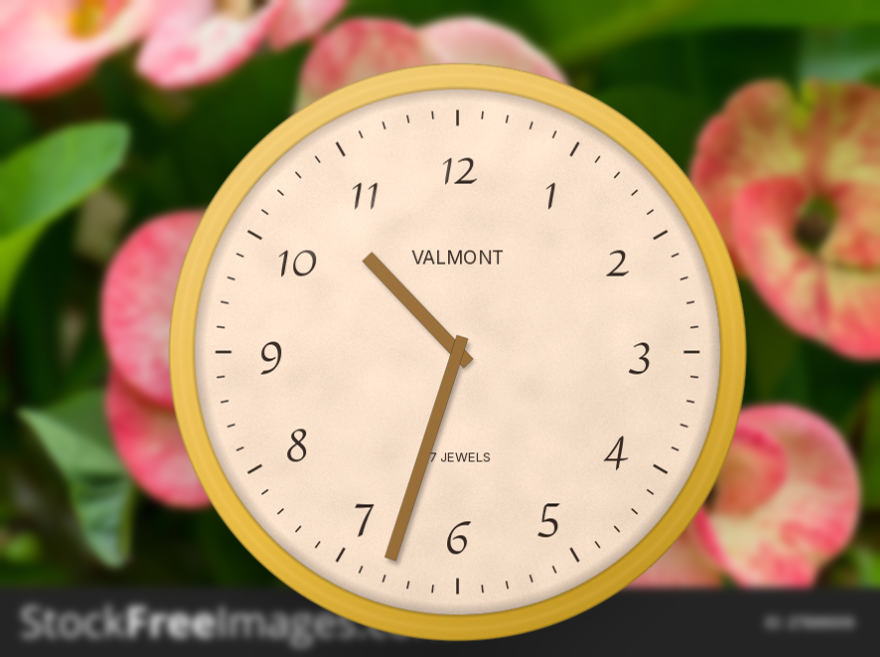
10:33
